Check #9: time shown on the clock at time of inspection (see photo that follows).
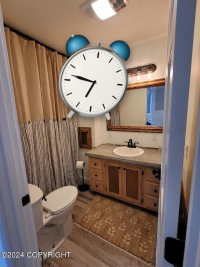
6:47
